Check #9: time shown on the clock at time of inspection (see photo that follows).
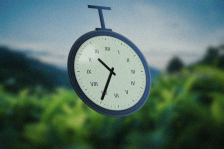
10:35
